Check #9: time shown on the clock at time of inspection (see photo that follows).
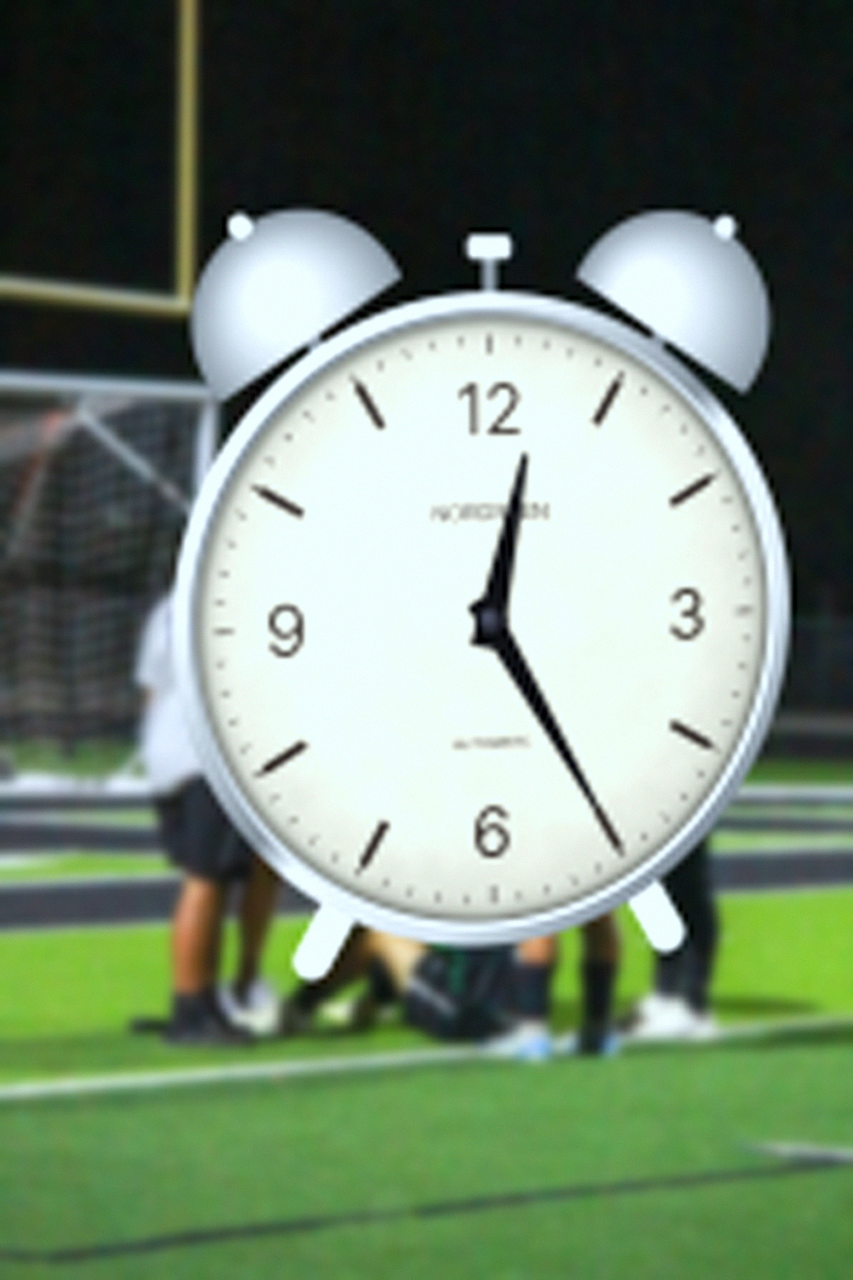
12:25
